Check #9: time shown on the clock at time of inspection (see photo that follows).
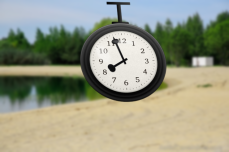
7:57
